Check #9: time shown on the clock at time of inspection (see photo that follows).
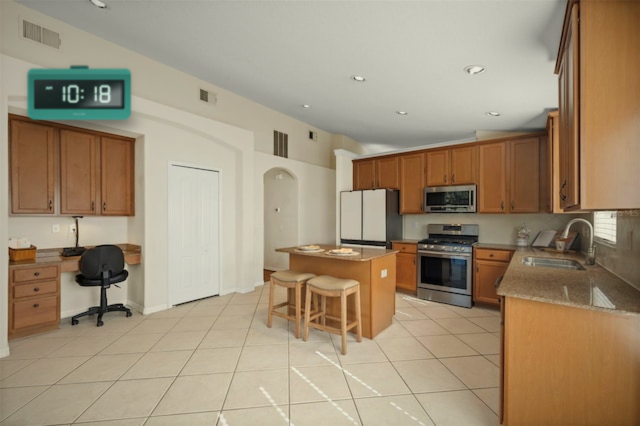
10:18
